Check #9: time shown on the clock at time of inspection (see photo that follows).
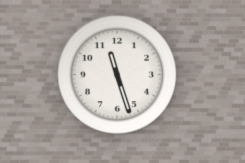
11:27
